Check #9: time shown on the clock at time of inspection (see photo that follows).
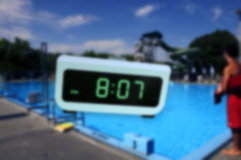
8:07
